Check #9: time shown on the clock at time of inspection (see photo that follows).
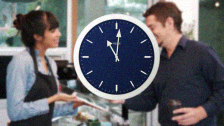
11:01
